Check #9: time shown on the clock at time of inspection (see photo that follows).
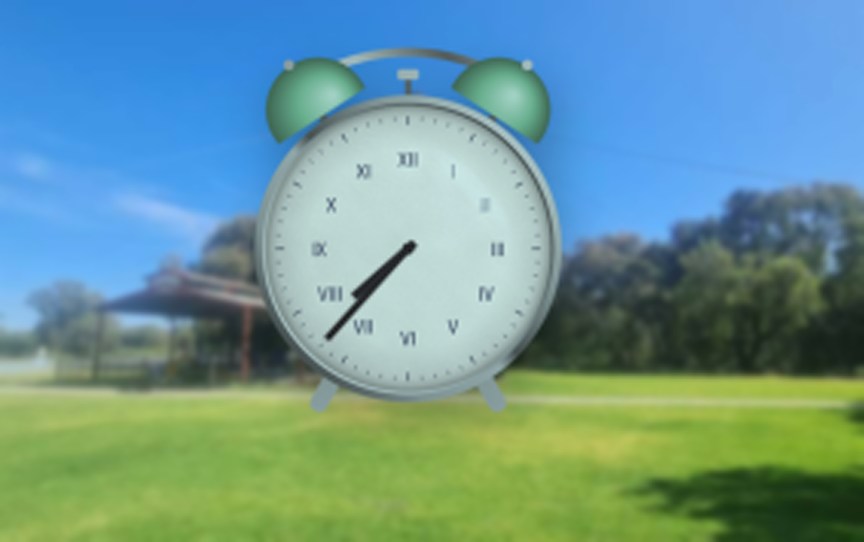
7:37
